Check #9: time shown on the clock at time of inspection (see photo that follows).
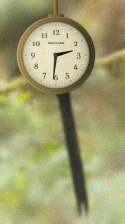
2:31
